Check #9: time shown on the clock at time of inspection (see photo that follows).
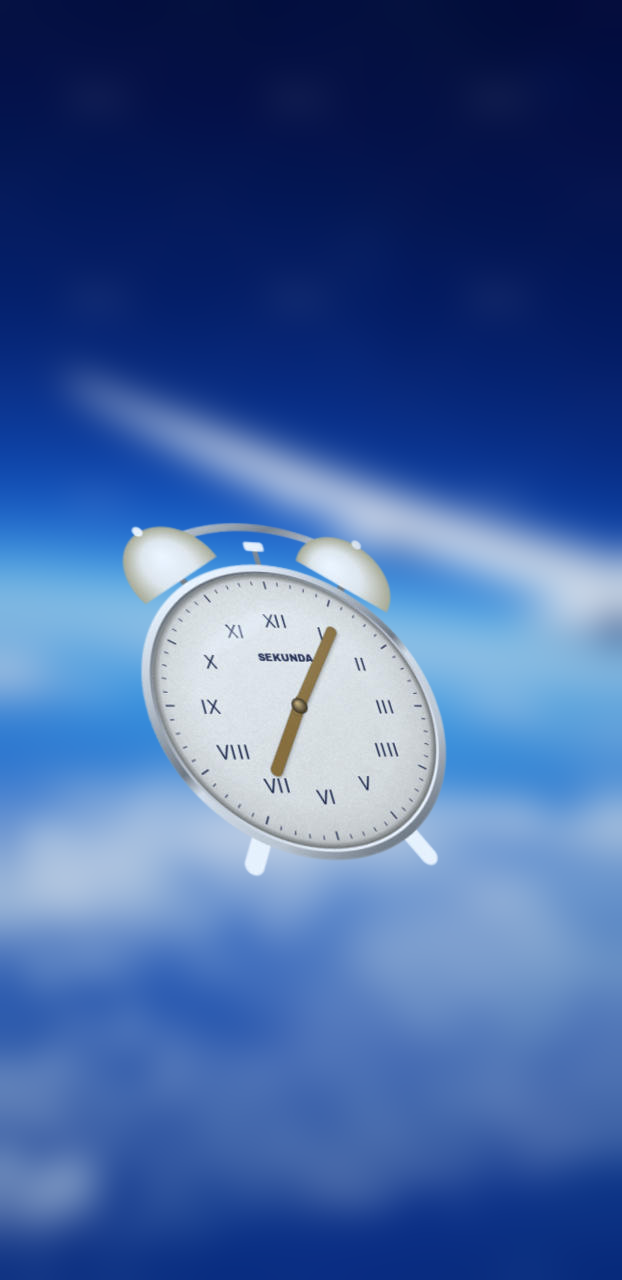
7:06
